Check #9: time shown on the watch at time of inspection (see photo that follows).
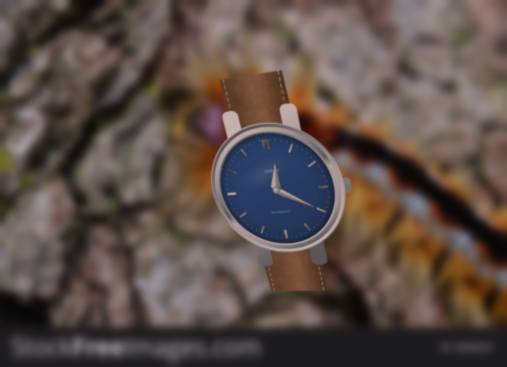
12:20
